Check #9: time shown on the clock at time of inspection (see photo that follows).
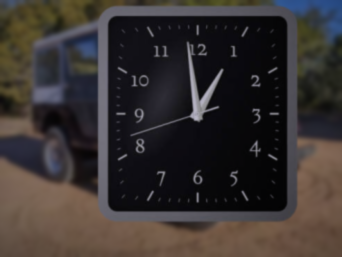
12:58:42
